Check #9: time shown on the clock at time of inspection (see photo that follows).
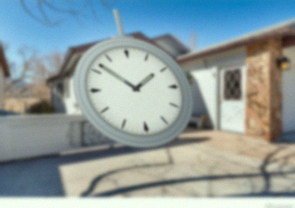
1:52
